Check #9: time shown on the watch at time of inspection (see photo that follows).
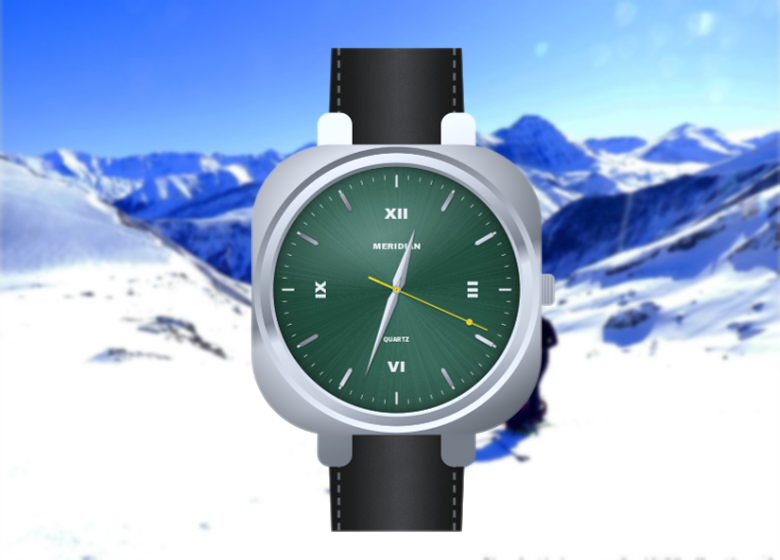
12:33:19
